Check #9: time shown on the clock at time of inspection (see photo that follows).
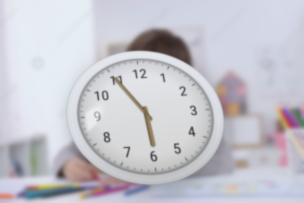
5:55
